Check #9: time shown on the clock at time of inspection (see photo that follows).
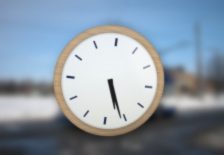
5:26
